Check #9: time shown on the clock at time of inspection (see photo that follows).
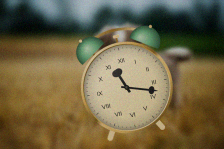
11:18
